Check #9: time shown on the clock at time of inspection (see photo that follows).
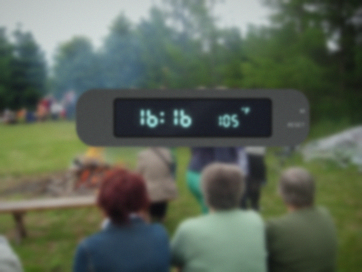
16:16
